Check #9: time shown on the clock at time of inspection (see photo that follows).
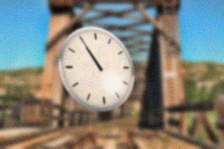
10:55
